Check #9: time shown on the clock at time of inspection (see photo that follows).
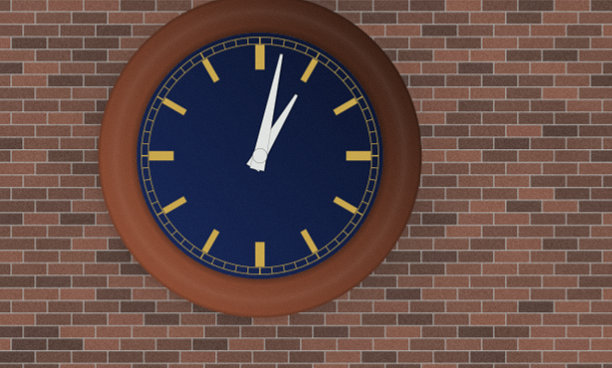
1:02
